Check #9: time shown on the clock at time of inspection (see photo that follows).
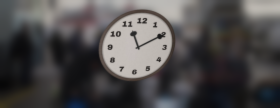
11:10
